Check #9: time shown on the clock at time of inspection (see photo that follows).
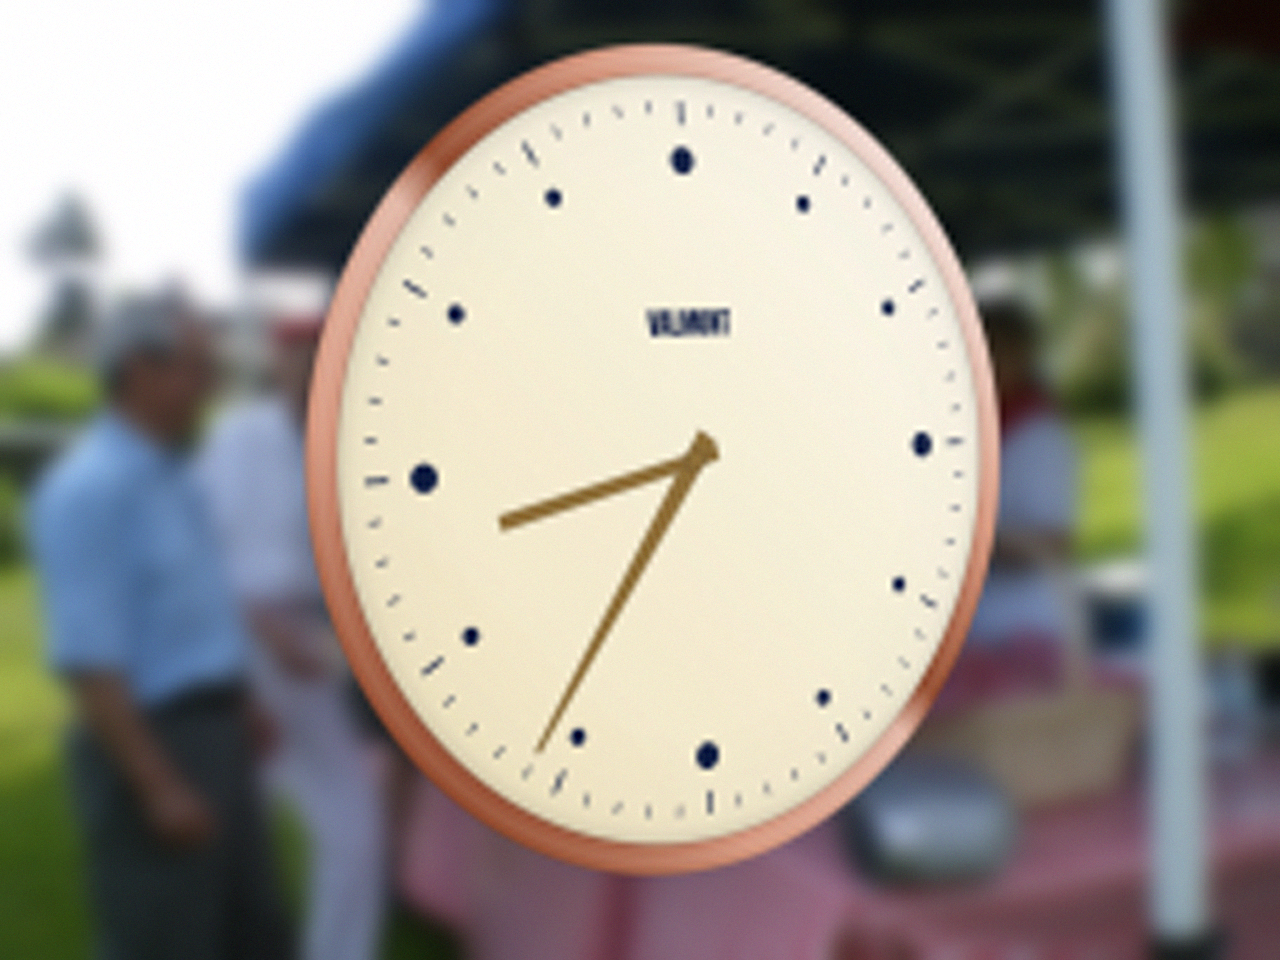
8:36
